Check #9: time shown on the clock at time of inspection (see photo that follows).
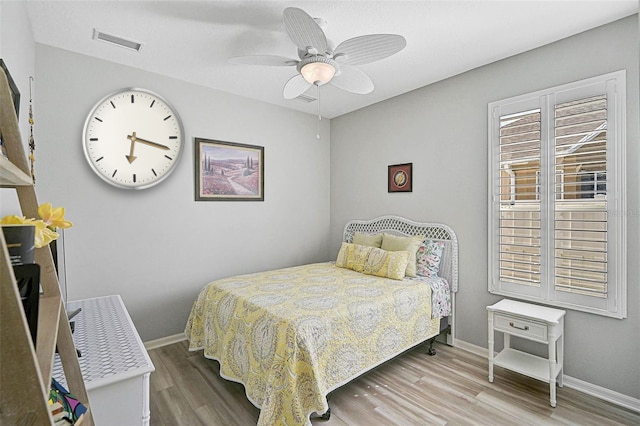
6:18
